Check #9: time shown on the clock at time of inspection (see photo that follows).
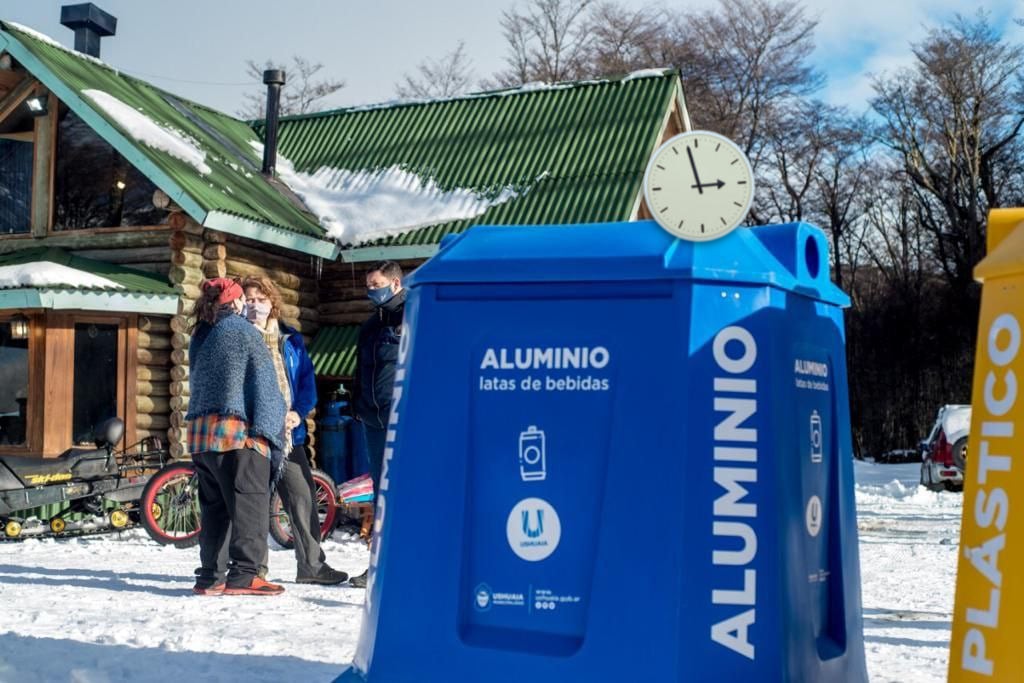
2:58
